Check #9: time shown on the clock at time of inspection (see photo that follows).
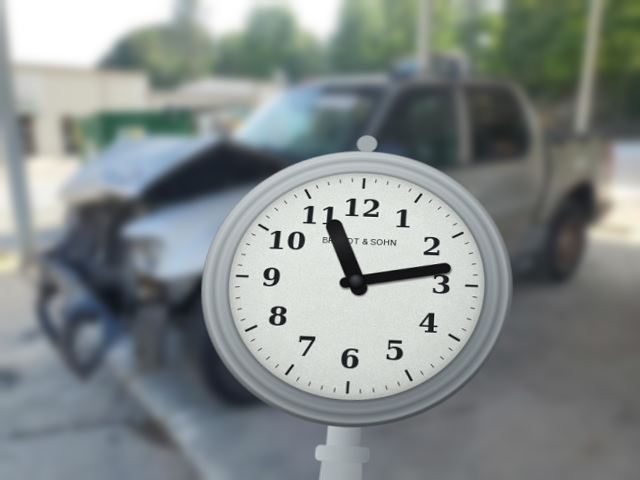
11:13
